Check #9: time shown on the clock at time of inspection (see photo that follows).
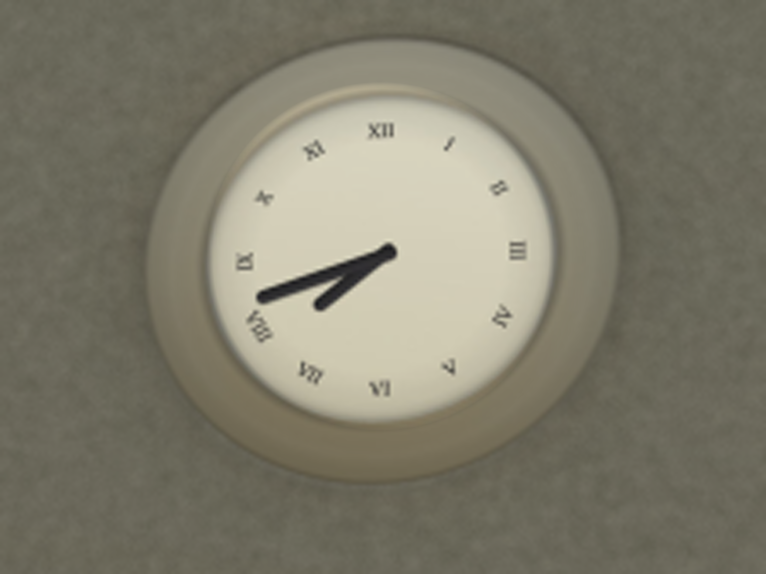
7:42
